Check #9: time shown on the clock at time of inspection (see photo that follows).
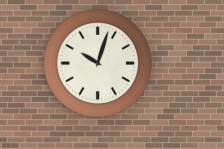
10:03
